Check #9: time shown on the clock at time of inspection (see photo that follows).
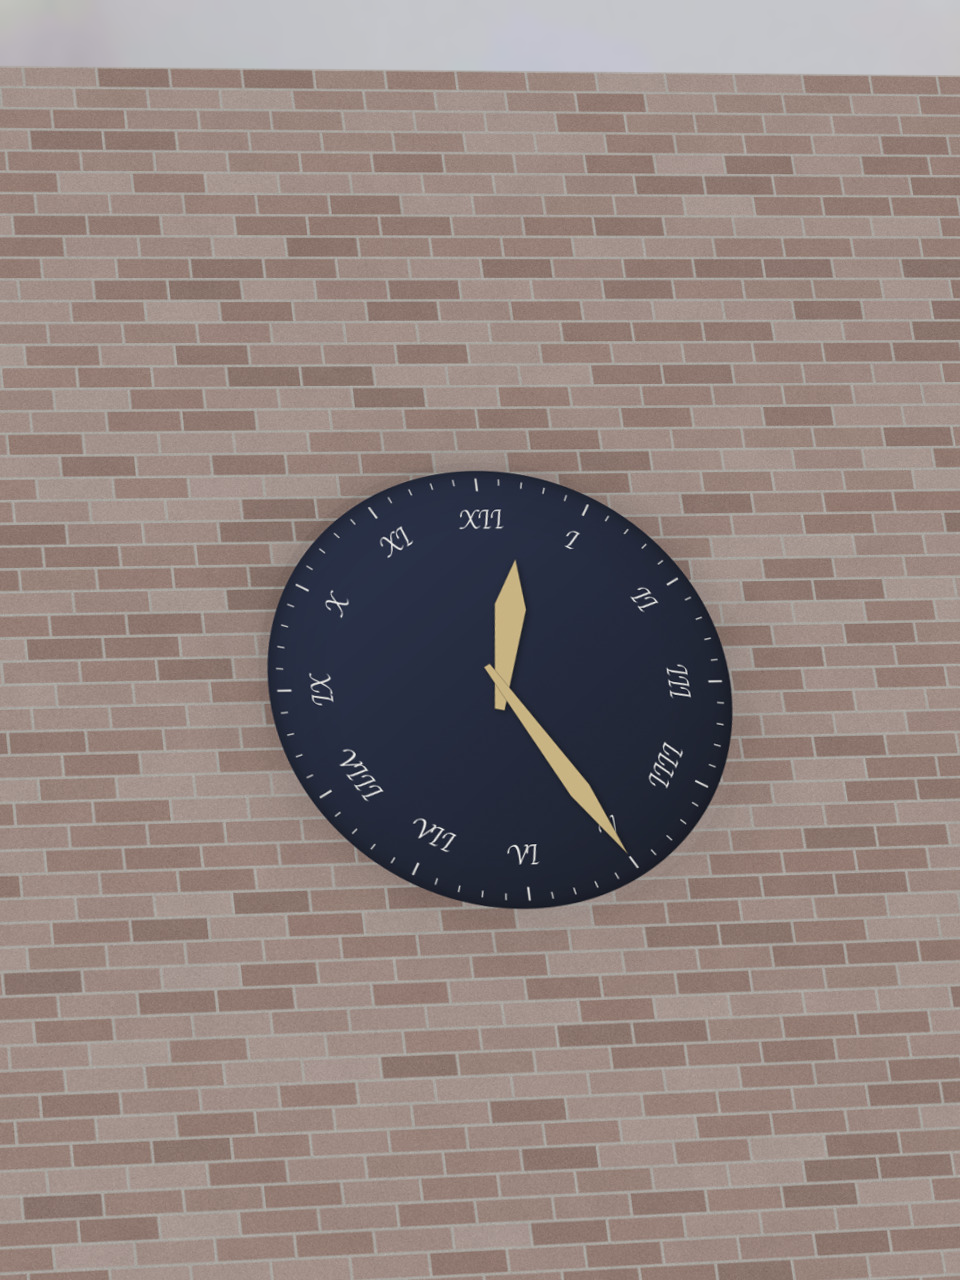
12:25
